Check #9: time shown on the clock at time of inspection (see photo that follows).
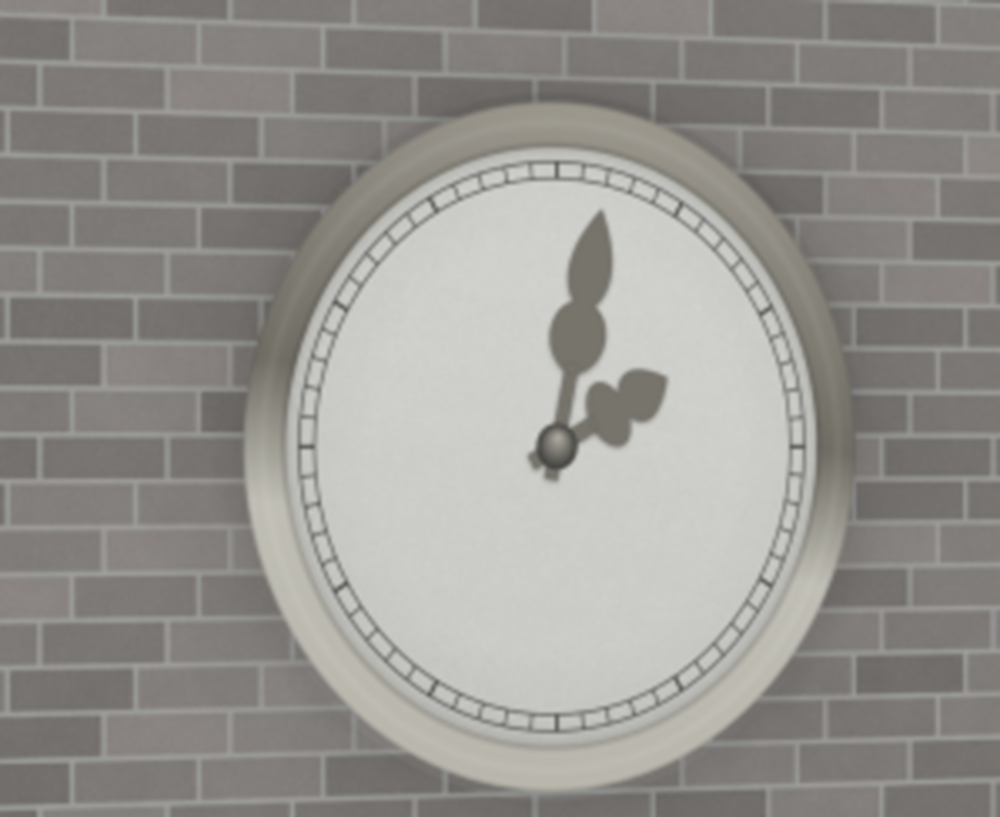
2:02
